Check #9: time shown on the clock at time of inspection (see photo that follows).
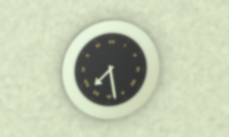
7:28
